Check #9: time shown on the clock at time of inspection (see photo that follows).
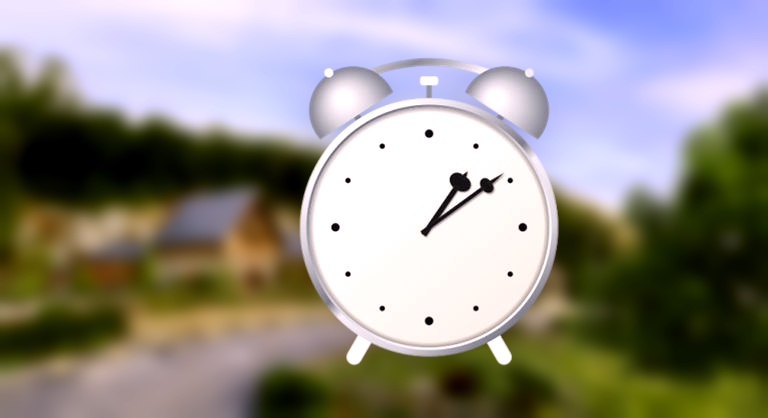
1:09
